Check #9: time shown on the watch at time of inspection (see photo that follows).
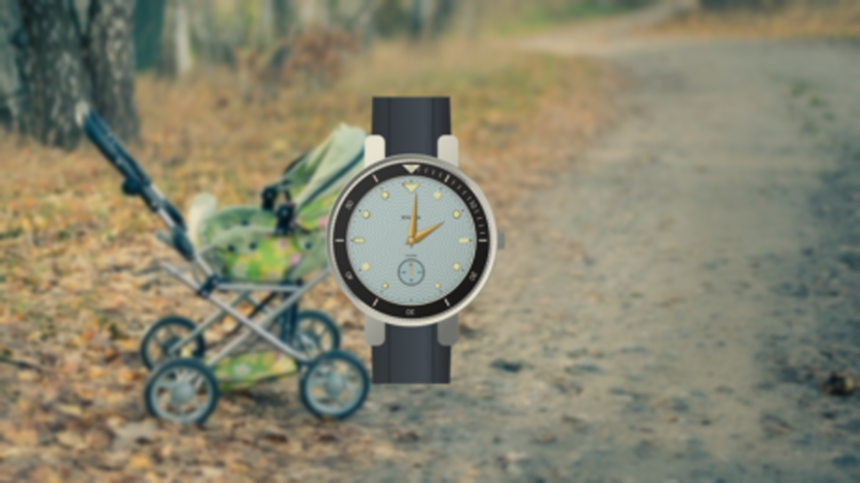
2:01
